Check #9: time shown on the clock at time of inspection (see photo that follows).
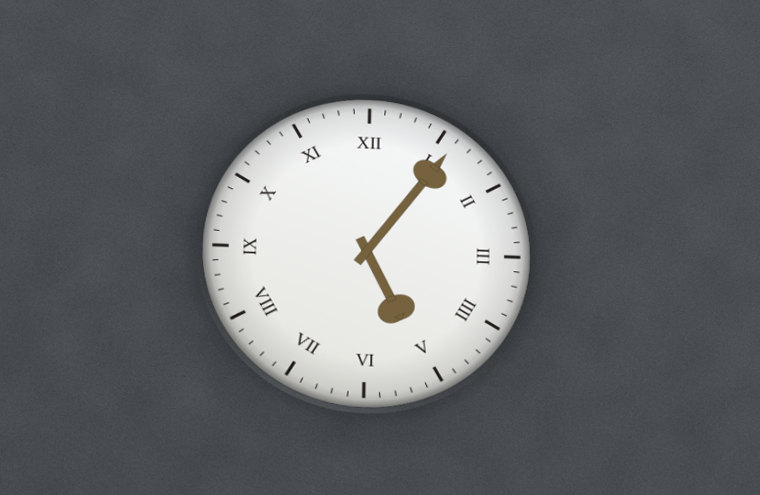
5:06
